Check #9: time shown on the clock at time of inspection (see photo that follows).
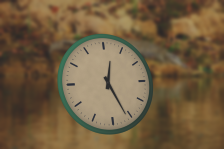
12:26
